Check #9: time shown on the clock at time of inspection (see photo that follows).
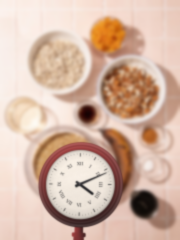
4:11
